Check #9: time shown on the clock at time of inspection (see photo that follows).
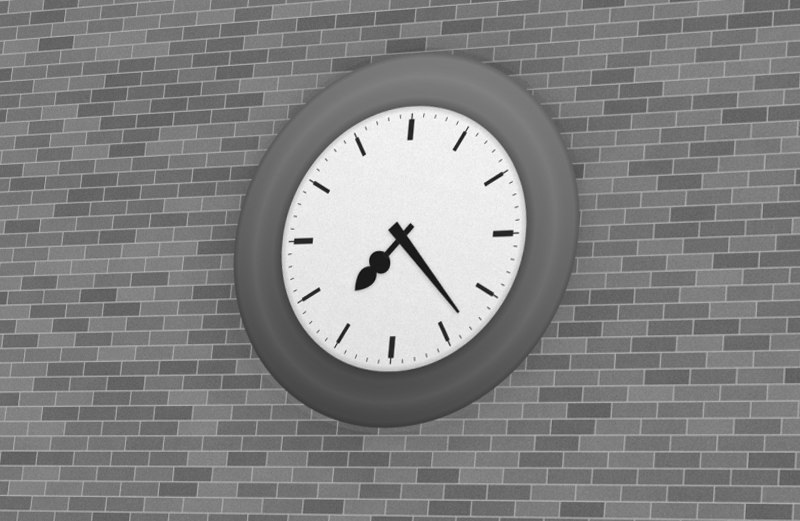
7:23
